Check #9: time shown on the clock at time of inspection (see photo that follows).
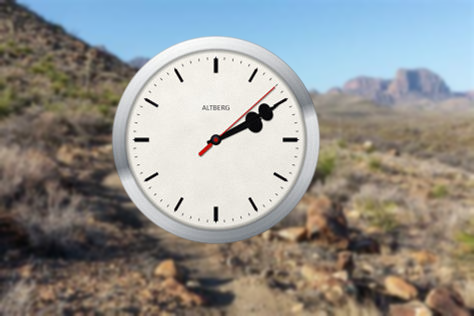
2:10:08
